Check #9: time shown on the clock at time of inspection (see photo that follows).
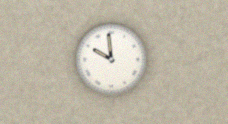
9:59
